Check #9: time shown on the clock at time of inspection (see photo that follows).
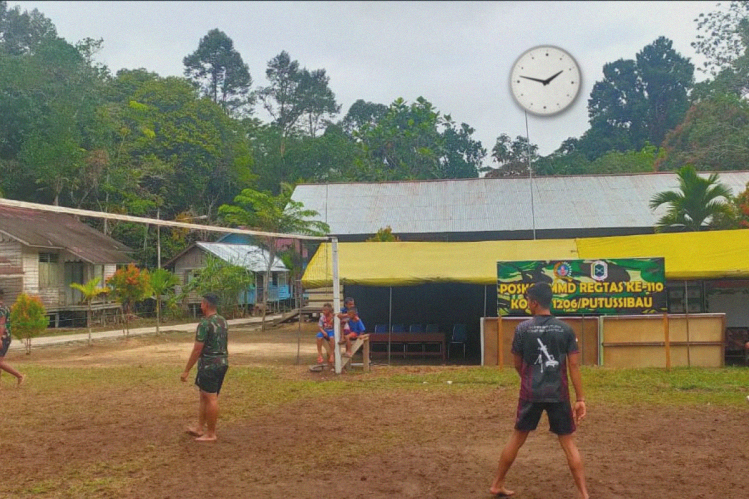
1:47
